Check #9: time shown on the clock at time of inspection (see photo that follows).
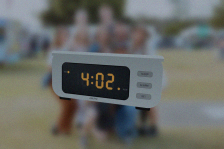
4:02
